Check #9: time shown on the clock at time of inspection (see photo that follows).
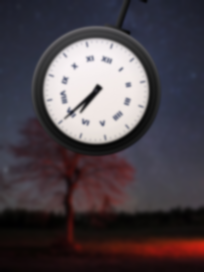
6:35
